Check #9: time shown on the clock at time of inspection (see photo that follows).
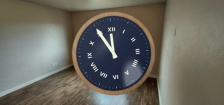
11:55
